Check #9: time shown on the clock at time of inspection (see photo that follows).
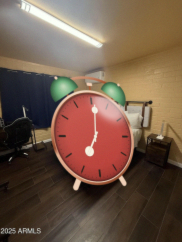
7:01
